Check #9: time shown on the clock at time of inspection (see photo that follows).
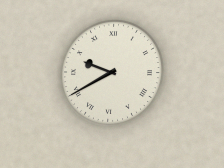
9:40
